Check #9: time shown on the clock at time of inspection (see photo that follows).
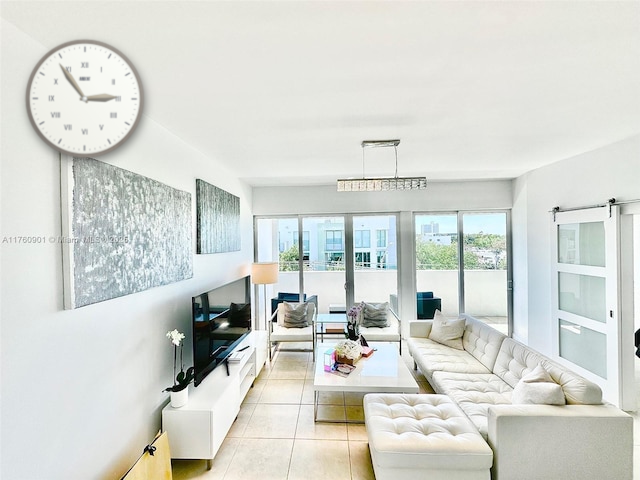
2:54
